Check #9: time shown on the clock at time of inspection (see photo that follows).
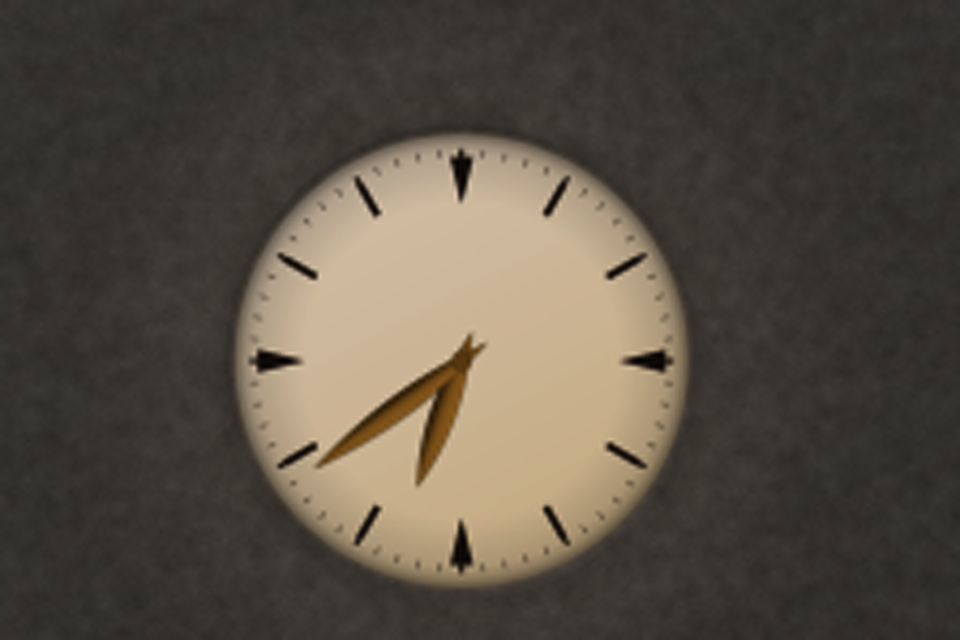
6:39
